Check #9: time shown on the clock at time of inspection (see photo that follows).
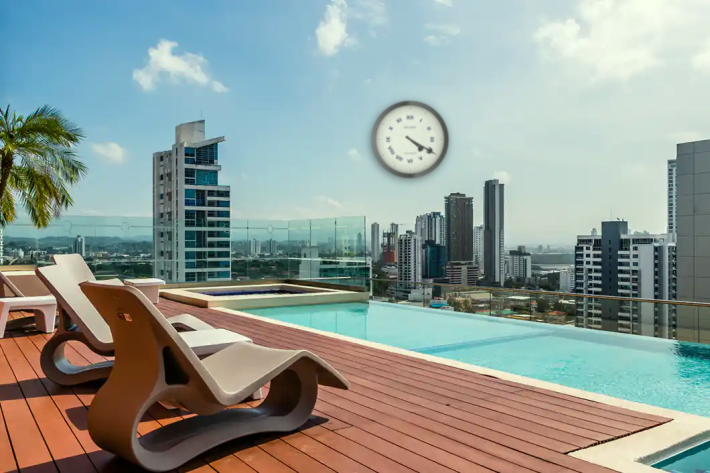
4:20
